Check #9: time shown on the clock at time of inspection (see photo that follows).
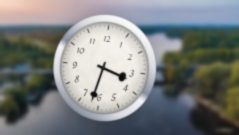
3:32
